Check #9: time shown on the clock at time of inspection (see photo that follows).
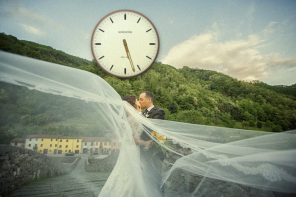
5:27
